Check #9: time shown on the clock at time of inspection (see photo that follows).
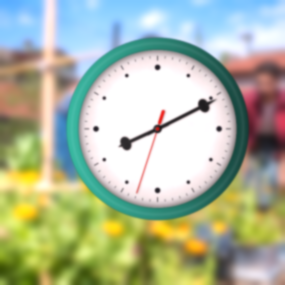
8:10:33
